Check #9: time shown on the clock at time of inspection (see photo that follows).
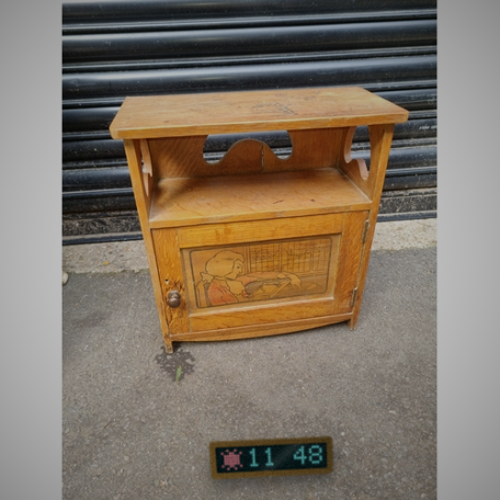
11:48
